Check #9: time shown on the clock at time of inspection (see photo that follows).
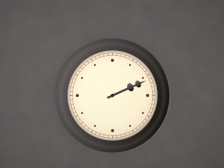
2:11
